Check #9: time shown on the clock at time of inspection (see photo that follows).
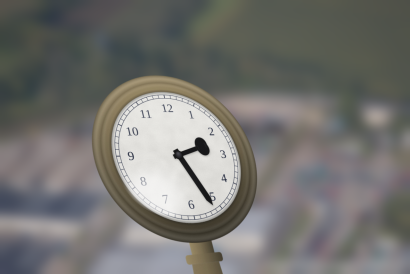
2:26
